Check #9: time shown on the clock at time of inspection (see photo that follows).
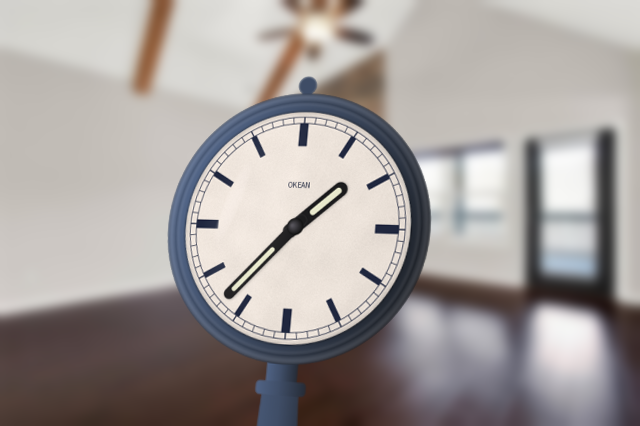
1:37
